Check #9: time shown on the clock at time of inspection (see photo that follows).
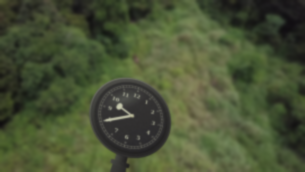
9:40
